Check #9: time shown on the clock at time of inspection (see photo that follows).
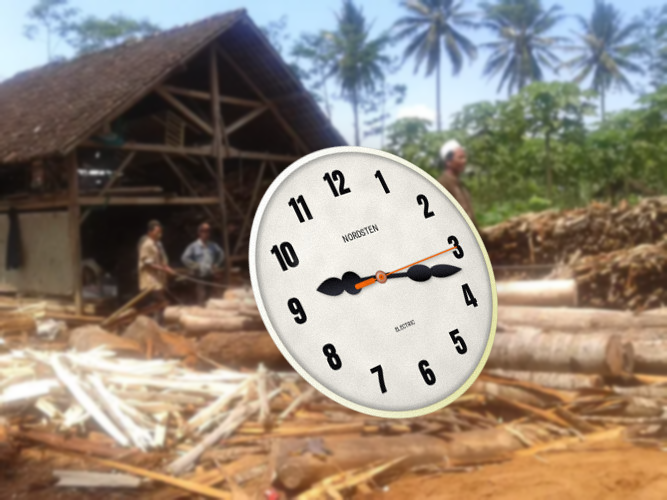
9:17:15
